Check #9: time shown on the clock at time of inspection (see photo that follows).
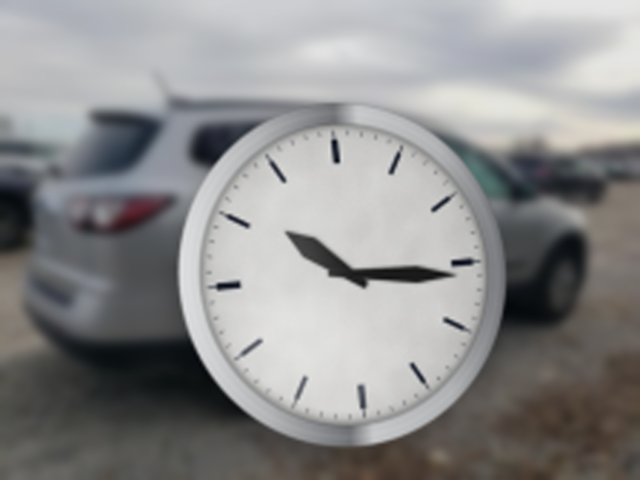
10:16
